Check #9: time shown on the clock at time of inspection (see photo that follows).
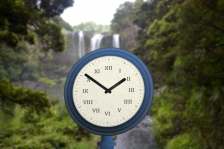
1:51
